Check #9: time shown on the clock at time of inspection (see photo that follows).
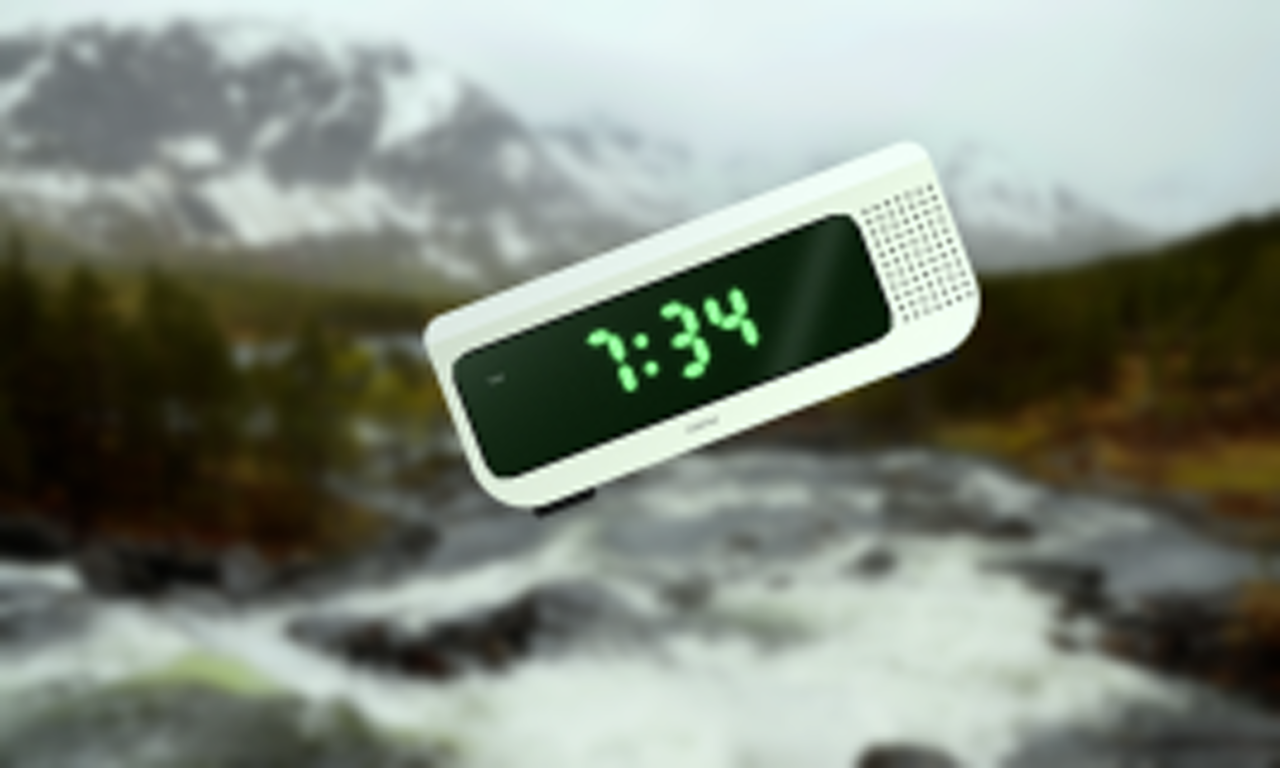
7:34
